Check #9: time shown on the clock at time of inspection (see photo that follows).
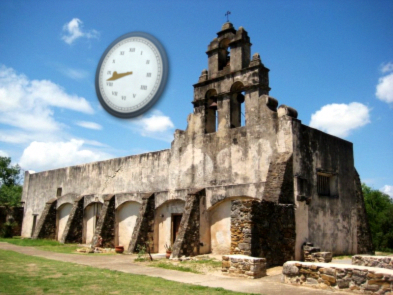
8:42
